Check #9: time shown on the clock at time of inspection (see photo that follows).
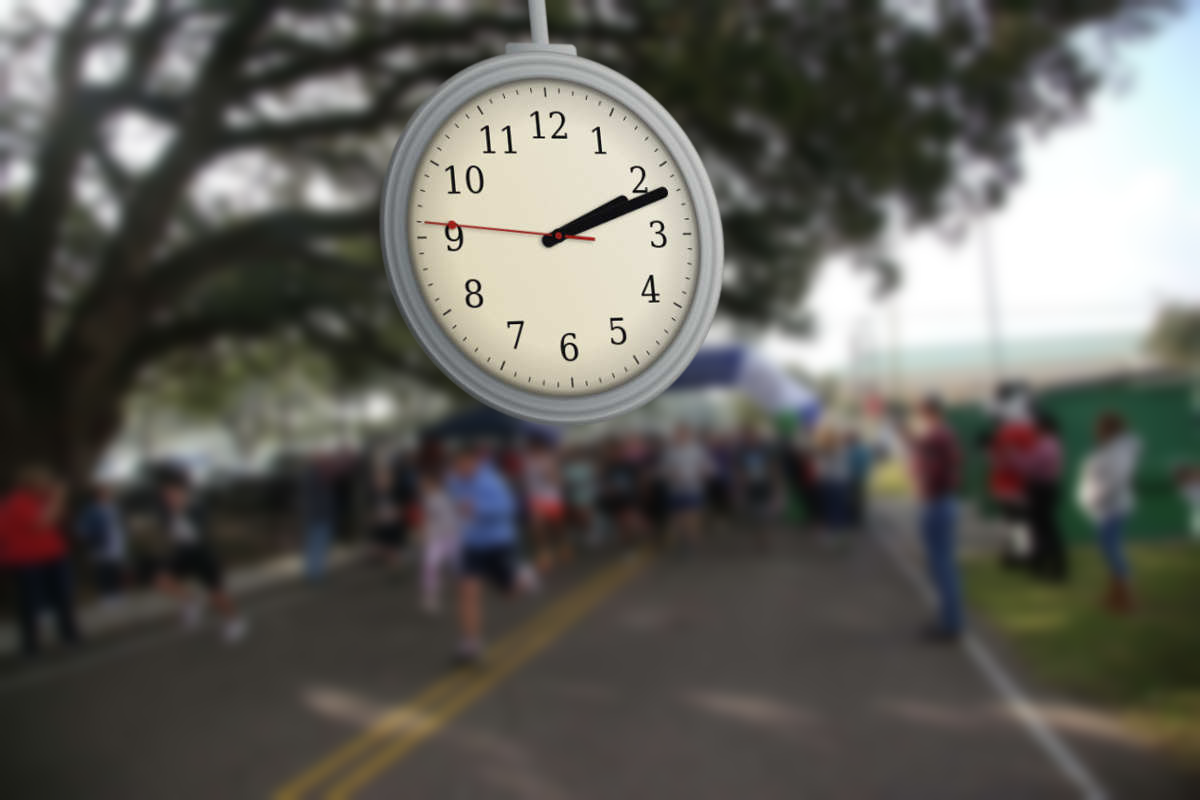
2:11:46
